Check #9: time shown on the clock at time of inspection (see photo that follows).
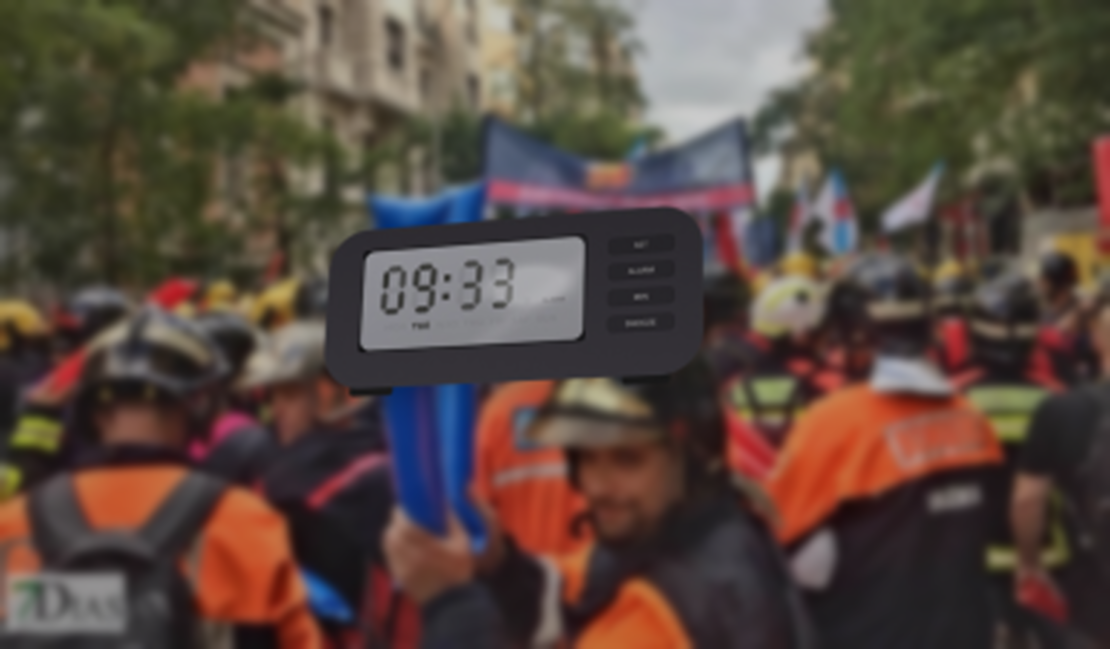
9:33
